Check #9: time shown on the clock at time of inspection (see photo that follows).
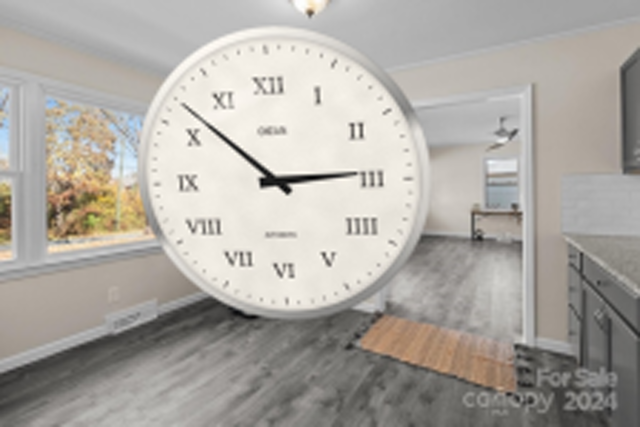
2:52
